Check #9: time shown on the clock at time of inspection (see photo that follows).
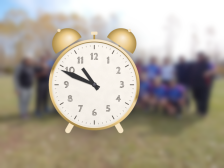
10:49
